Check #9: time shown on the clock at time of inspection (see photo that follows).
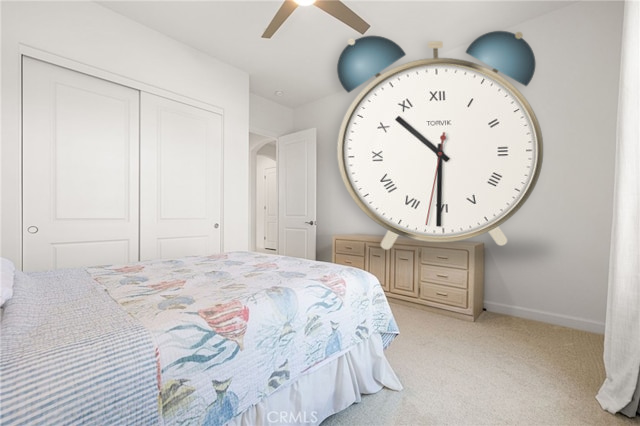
10:30:32
